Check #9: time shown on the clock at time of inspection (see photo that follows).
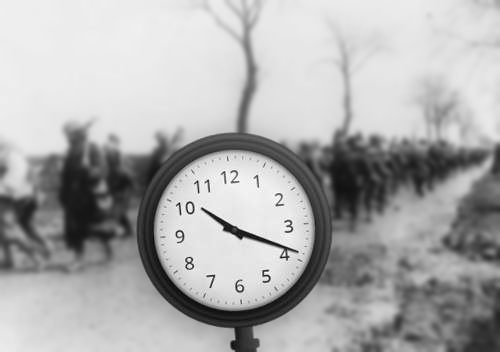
10:19
